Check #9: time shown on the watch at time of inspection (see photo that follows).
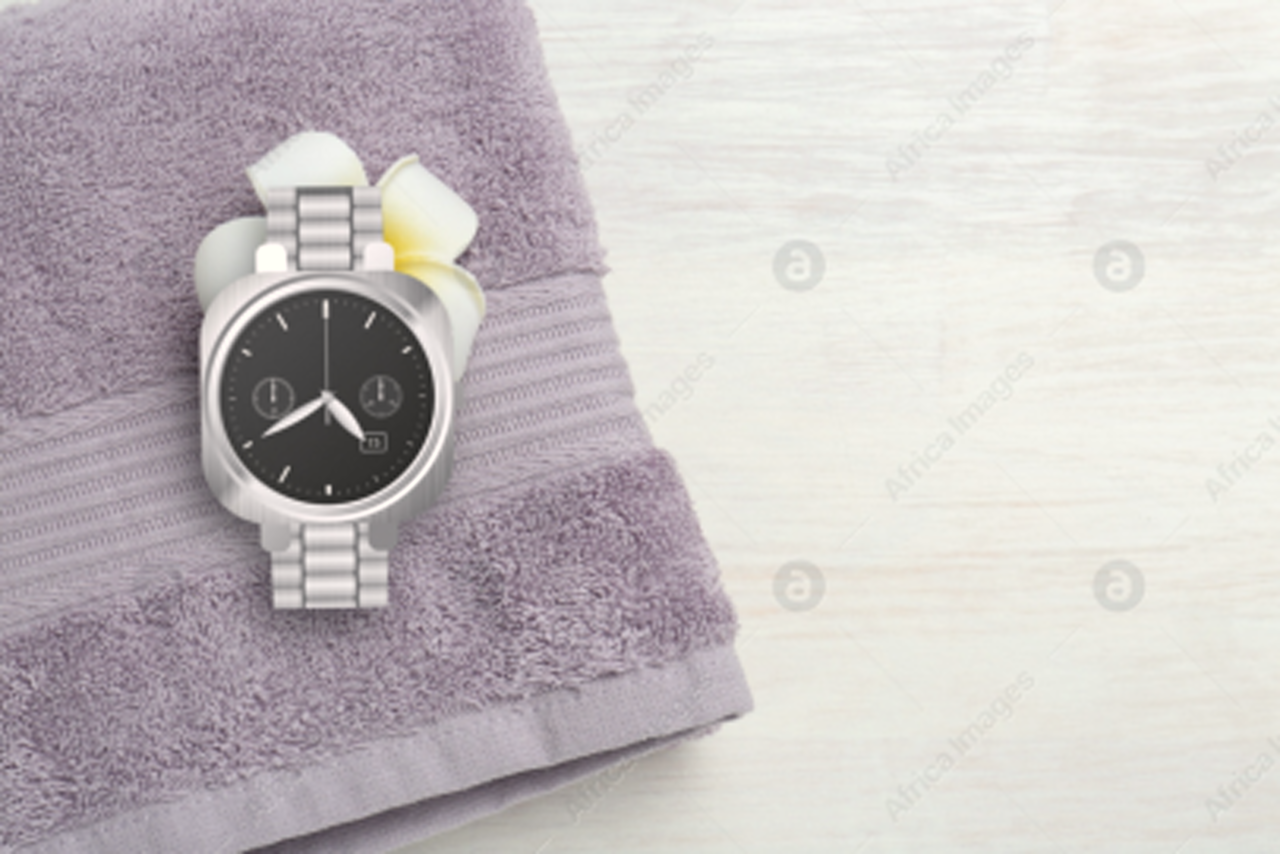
4:40
